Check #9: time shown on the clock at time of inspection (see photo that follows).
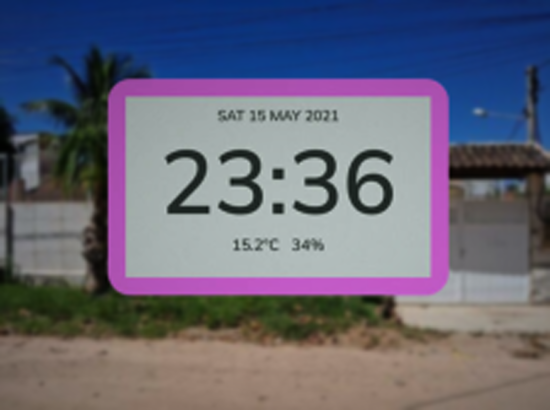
23:36
